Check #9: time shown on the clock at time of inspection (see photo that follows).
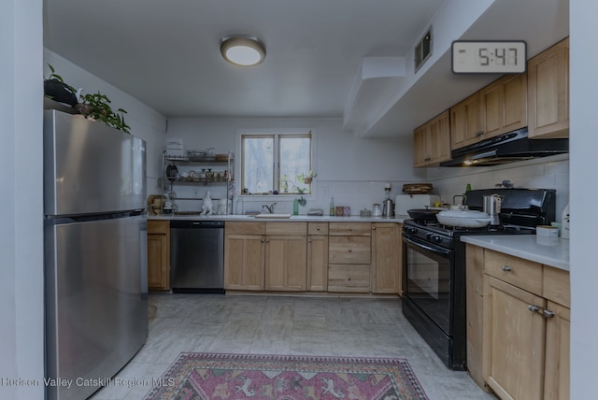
5:47
